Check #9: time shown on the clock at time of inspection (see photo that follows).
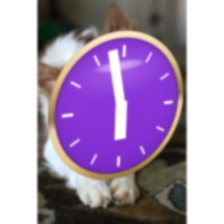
5:58
